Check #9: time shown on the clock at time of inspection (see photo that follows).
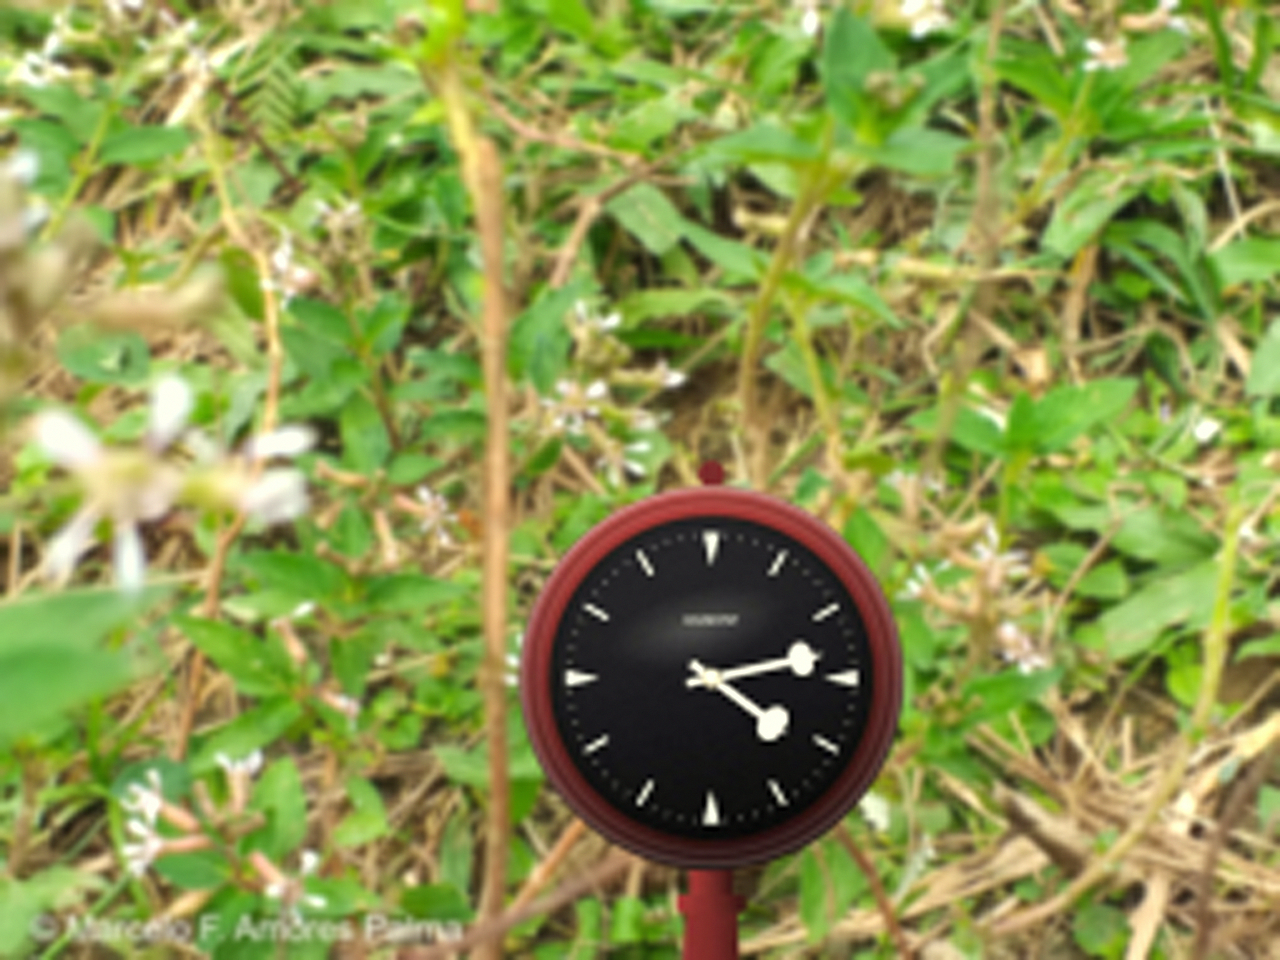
4:13
